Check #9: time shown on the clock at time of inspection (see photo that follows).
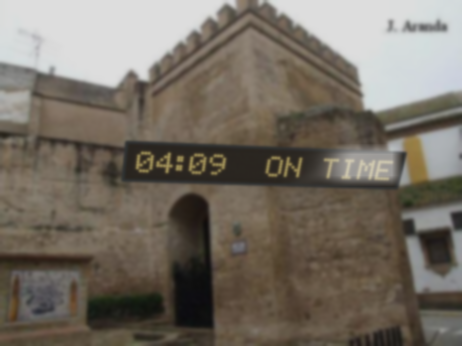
4:09
